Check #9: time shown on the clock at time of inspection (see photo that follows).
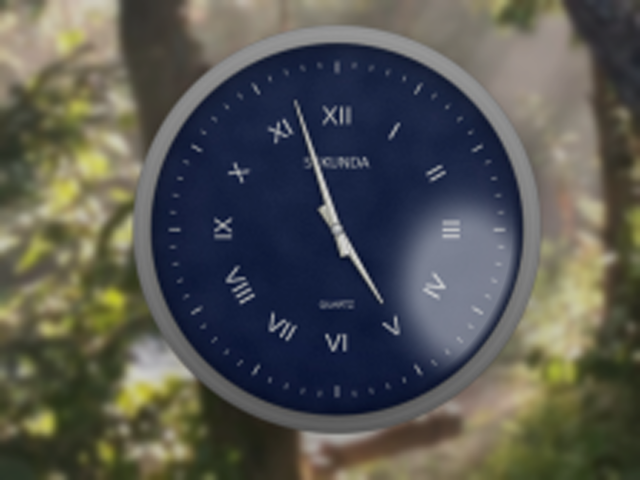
4:57
